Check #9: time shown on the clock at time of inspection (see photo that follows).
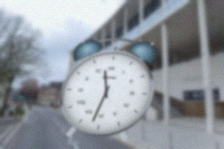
11:32
